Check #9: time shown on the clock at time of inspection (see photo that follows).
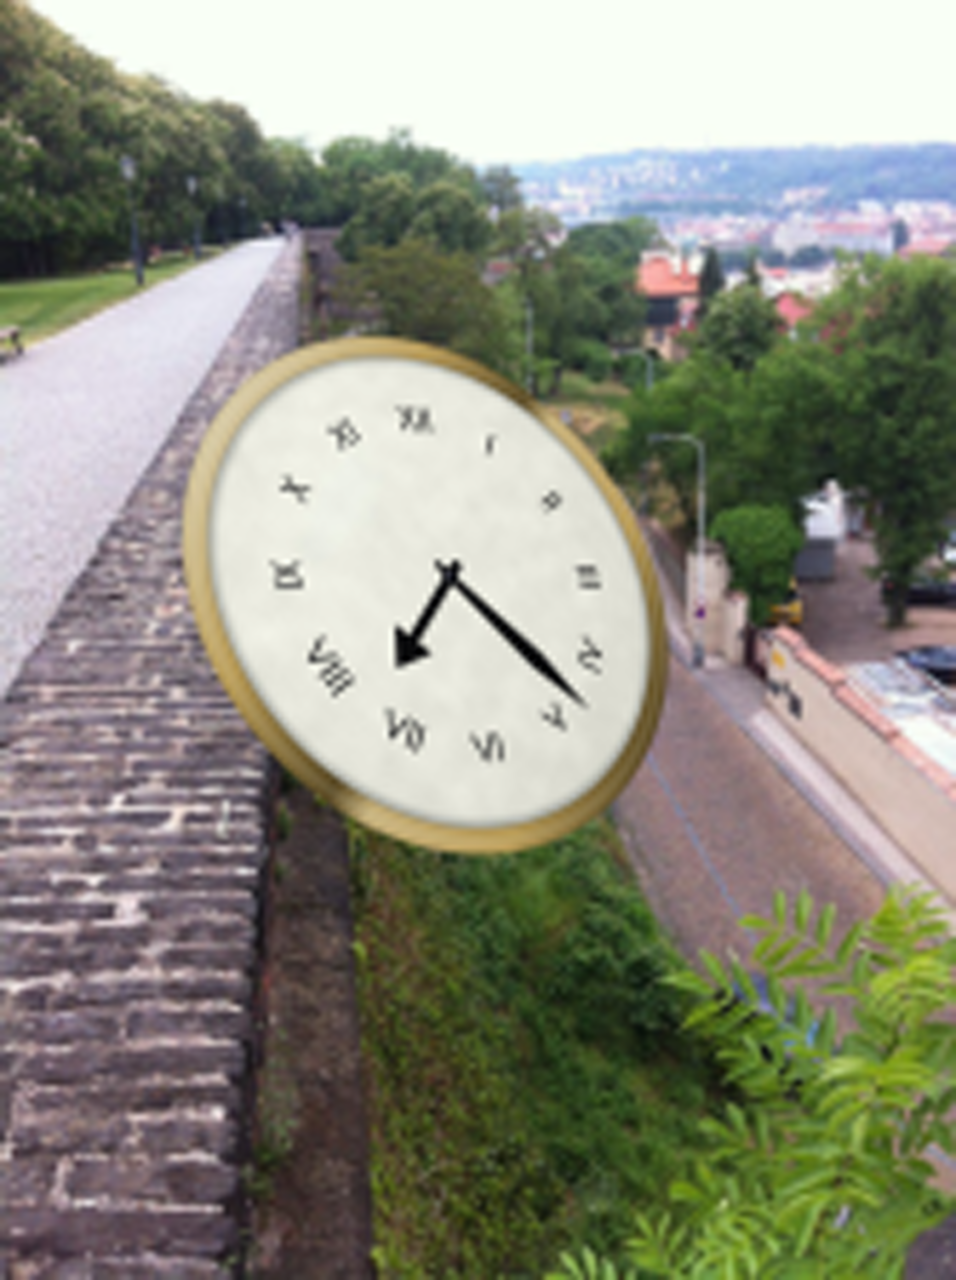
7:23
